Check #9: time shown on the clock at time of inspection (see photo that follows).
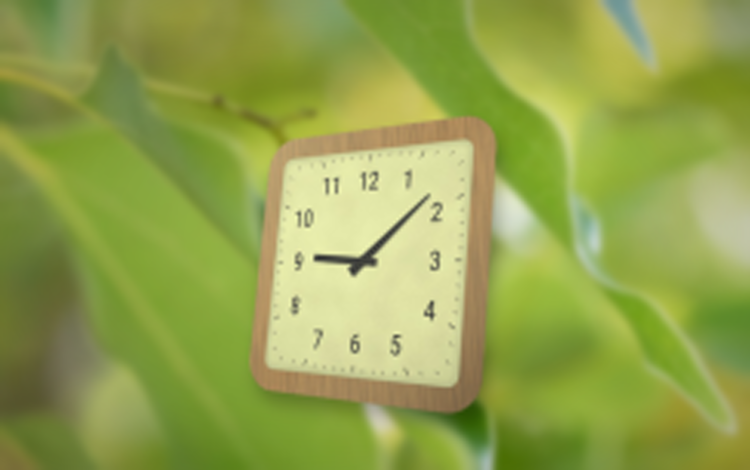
9:08
